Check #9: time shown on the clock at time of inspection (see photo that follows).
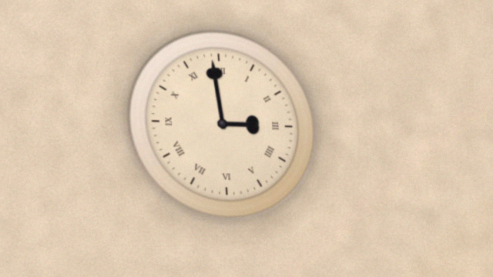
2:59
